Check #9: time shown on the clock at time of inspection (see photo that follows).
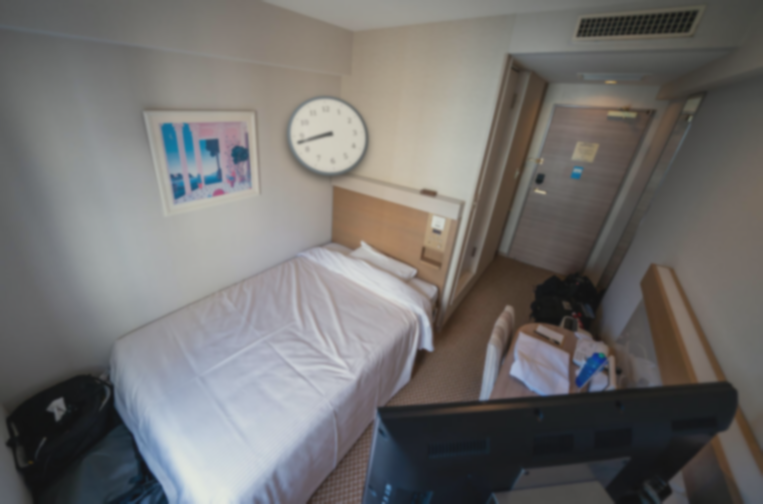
8:43
